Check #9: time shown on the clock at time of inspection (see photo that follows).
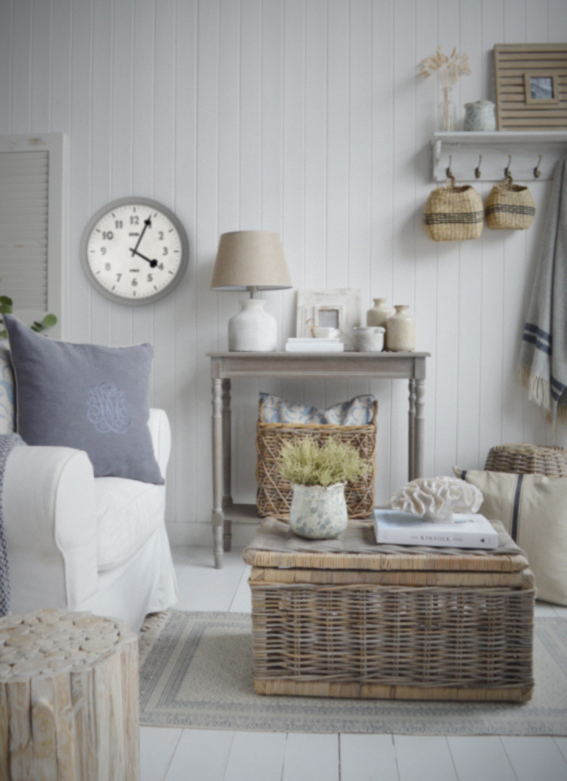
4:04
